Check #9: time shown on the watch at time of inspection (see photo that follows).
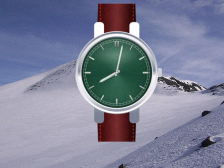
8:02
